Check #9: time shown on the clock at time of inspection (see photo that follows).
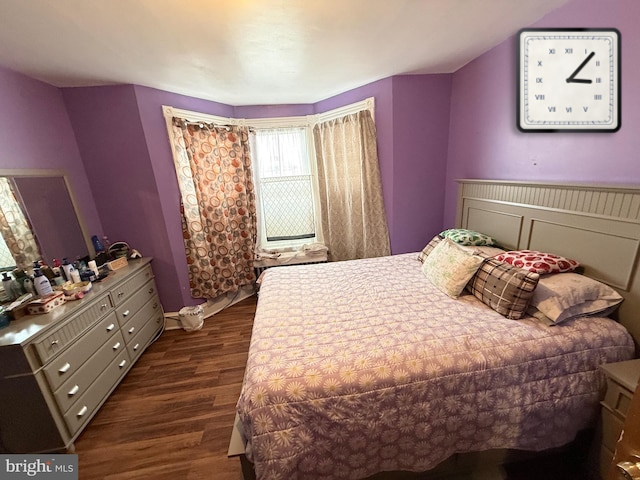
3:07
